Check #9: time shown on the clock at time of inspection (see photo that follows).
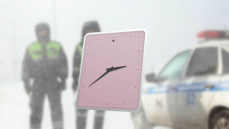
2:39
